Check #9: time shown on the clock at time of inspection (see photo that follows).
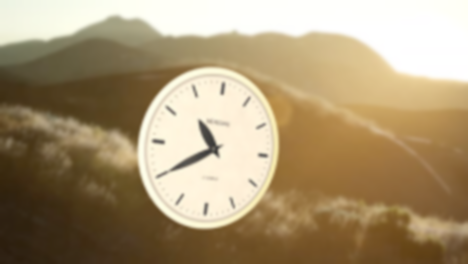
10:40
